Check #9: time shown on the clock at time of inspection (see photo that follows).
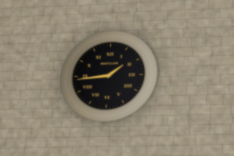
1:44
